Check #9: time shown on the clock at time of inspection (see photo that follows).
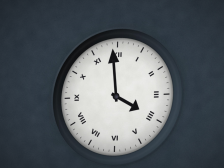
3:59
